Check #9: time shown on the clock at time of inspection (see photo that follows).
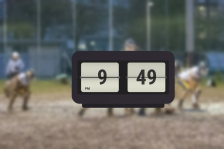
9:49
